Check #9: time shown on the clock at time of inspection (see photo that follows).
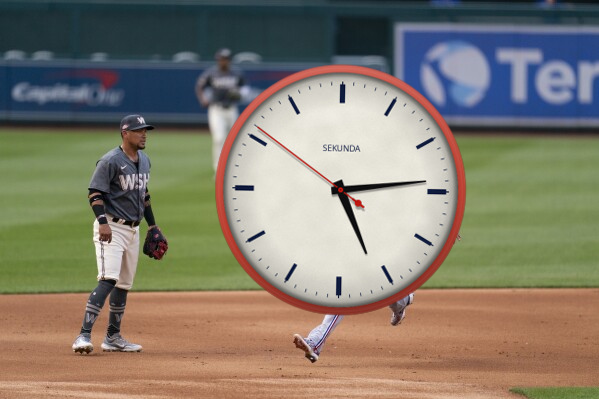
5:13:51
